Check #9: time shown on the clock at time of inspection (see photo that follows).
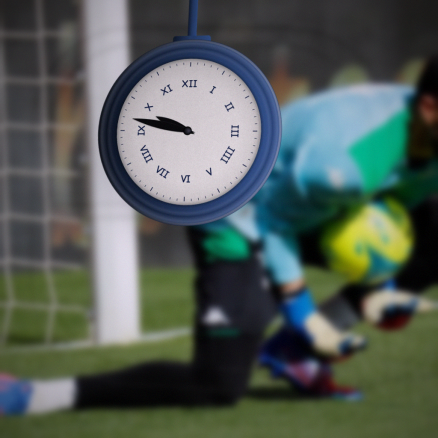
9:47
